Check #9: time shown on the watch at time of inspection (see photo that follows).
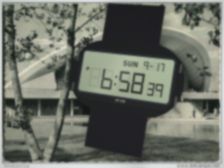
6:58:39
